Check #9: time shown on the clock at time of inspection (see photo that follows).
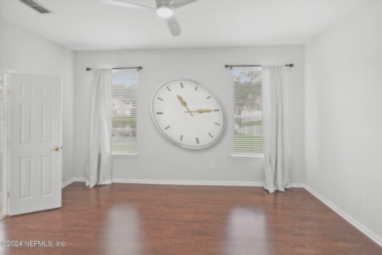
11:15
